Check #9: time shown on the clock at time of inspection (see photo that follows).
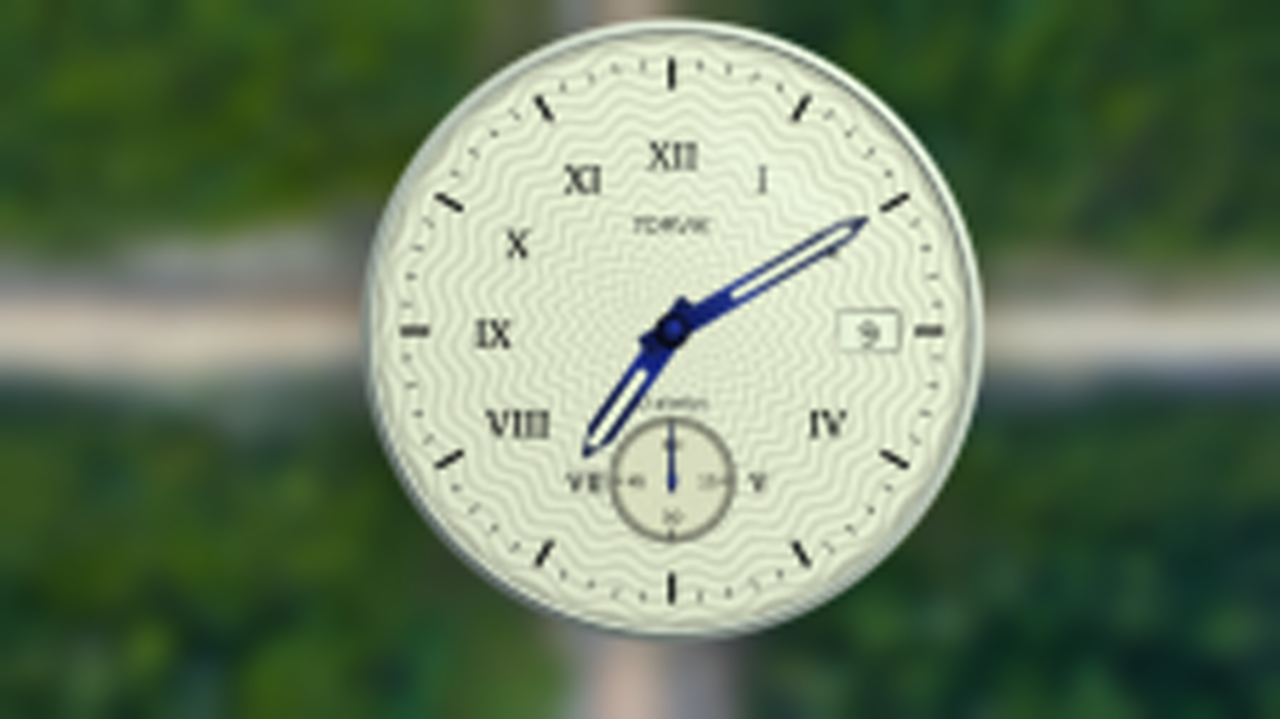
7:10
